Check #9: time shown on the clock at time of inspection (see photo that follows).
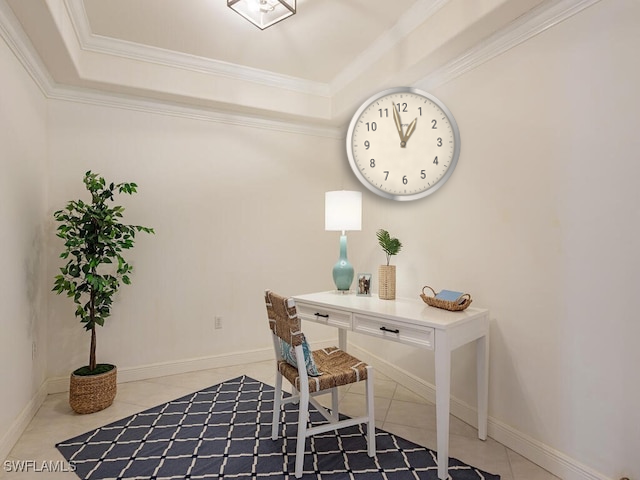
12:58
